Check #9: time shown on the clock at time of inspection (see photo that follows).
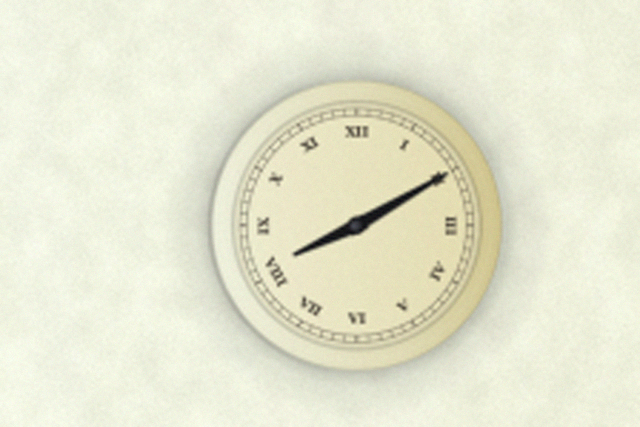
8:10
